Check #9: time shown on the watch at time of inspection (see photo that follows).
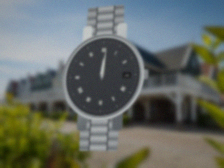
12:01
